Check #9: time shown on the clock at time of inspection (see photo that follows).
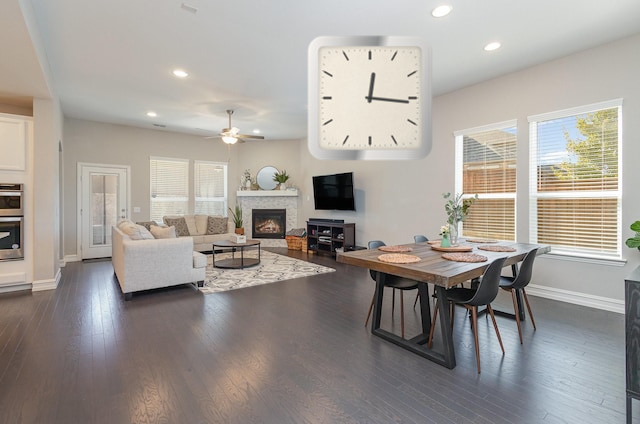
12:16
